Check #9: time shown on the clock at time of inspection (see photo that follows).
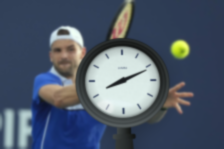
8:11
